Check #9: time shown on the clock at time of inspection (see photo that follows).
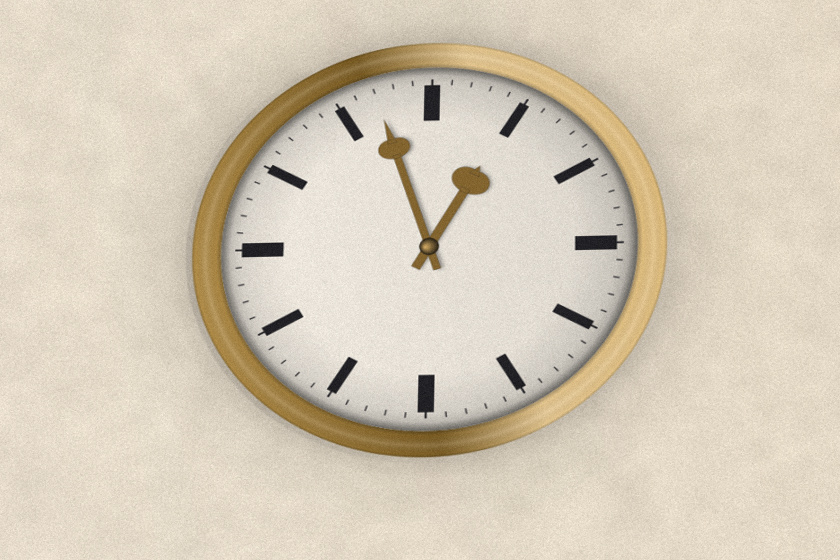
12:57
